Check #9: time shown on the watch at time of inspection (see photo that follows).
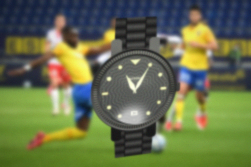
11:05
